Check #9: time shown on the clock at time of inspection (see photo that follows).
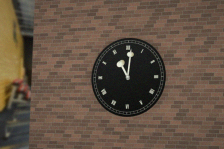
11:01
